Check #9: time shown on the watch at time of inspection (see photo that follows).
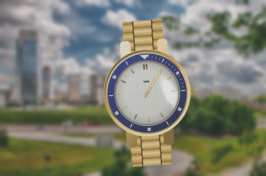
1:06
